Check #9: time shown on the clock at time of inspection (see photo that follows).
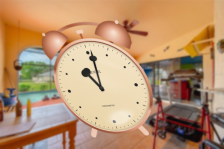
11:01
